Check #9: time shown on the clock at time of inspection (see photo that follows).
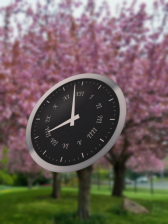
7:58
